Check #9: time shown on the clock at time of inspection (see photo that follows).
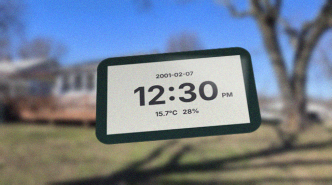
12:30
